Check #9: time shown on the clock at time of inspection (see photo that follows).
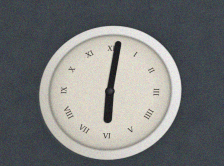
6:01
